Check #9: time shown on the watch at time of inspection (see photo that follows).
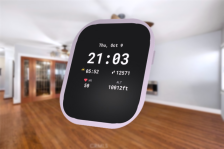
21:03
